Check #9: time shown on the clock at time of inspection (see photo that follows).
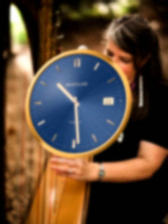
10:29
